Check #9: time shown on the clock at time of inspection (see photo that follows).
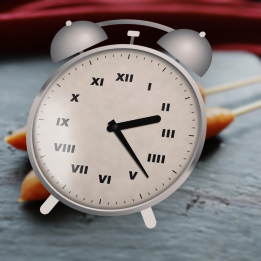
2:23
